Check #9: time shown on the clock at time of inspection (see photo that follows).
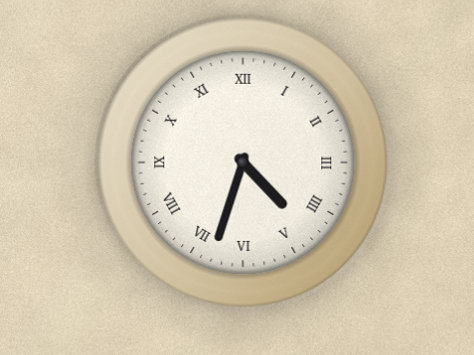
4:33
